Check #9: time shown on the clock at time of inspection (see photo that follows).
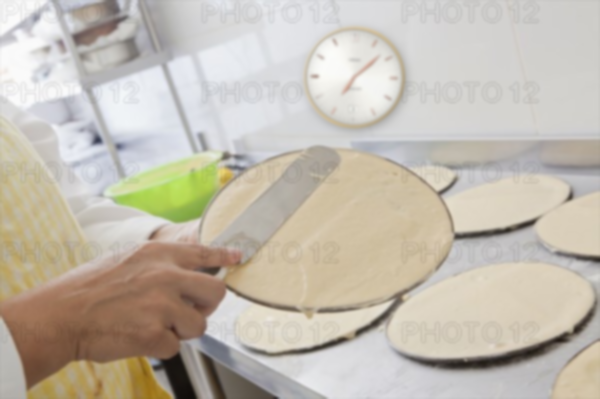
7:08
